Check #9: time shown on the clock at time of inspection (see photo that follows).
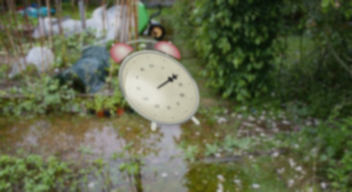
2:11
